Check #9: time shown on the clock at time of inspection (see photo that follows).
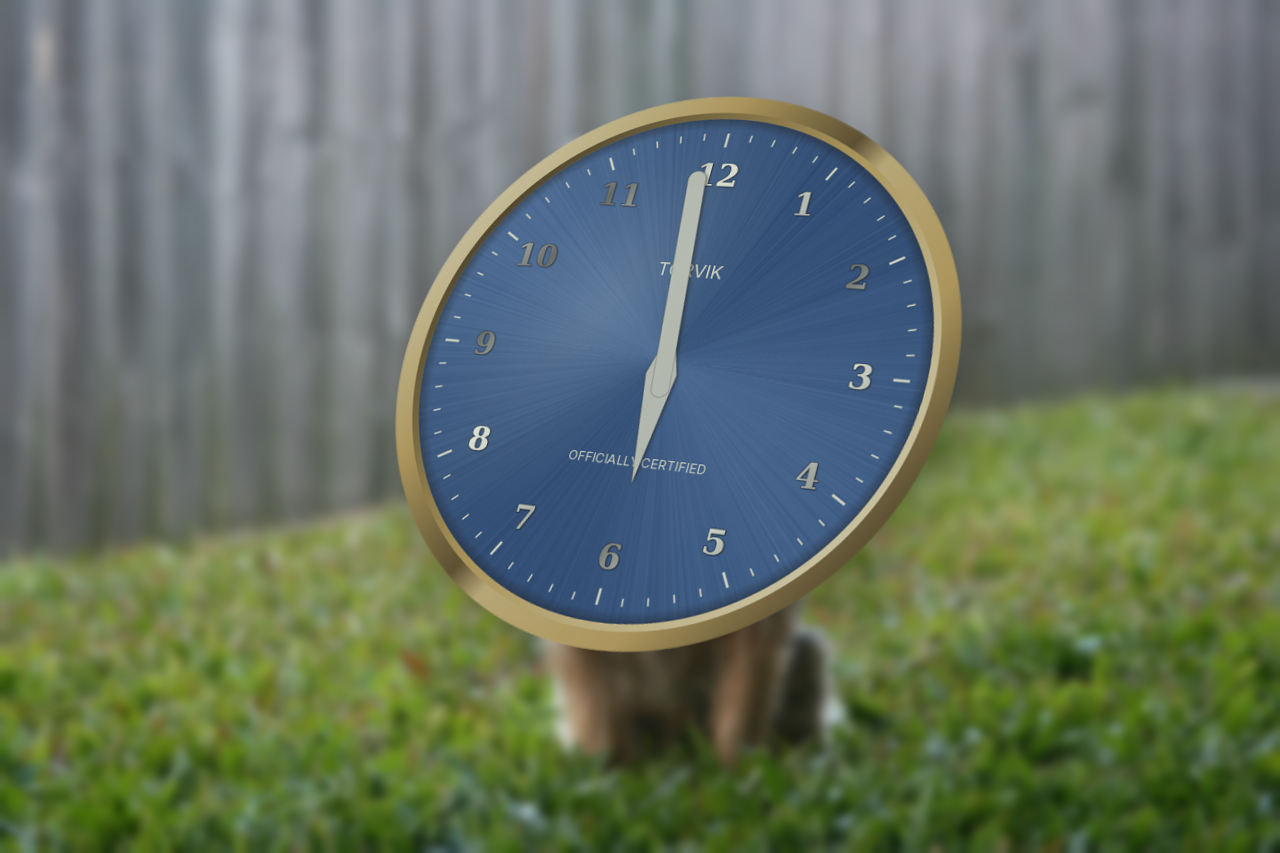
5:59
